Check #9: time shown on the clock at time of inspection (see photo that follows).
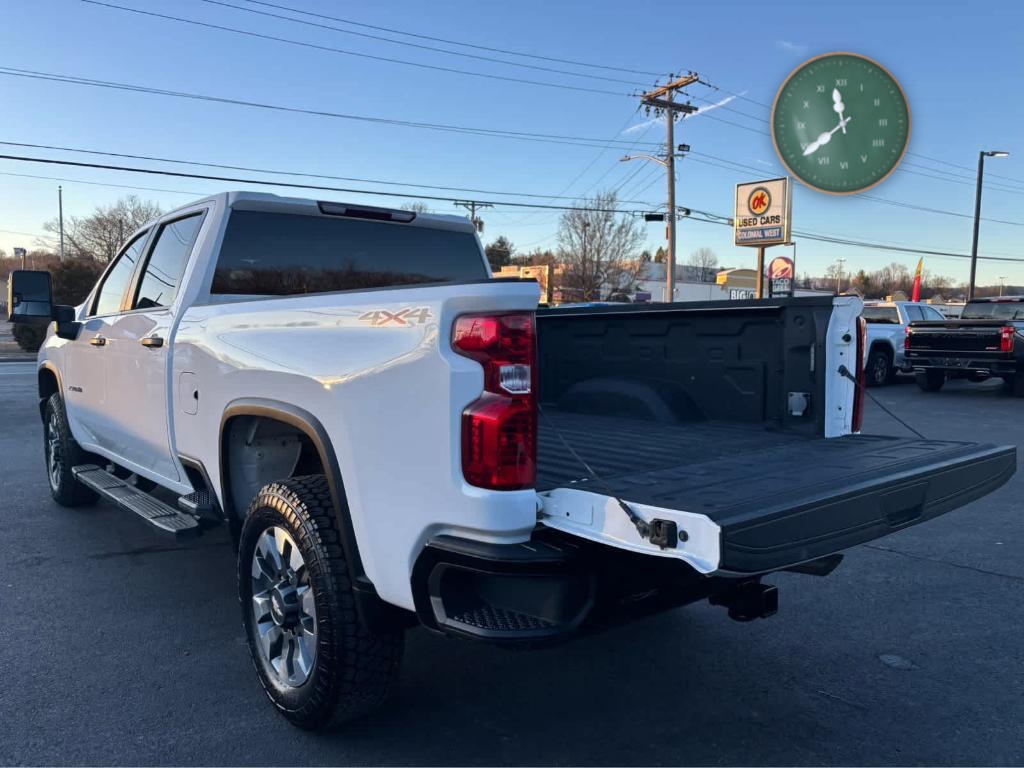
11:39
